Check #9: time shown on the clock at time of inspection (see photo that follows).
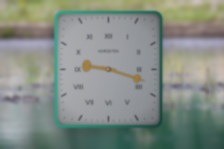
9:18
